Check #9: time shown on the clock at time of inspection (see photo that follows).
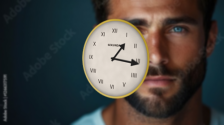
1:16
